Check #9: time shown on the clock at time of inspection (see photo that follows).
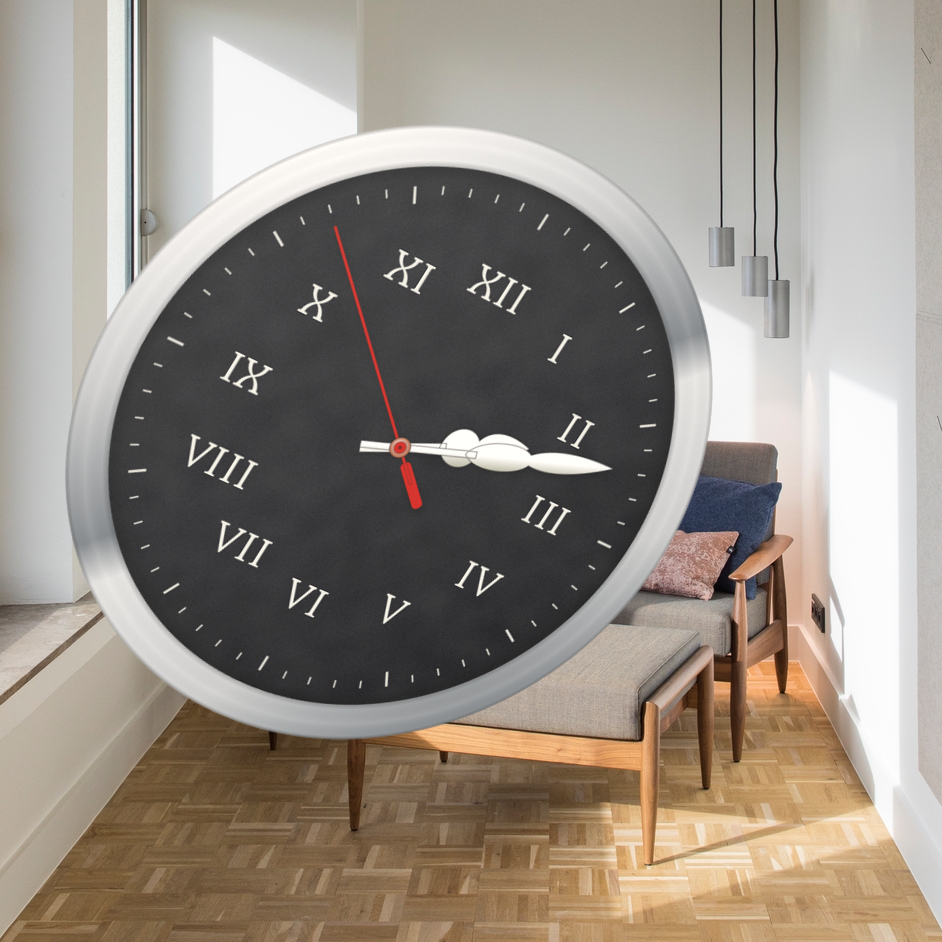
2:11:52
